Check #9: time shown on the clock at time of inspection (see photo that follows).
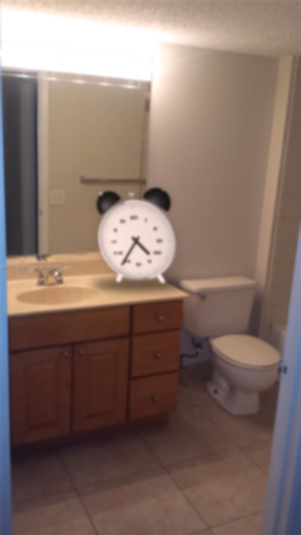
4:36
